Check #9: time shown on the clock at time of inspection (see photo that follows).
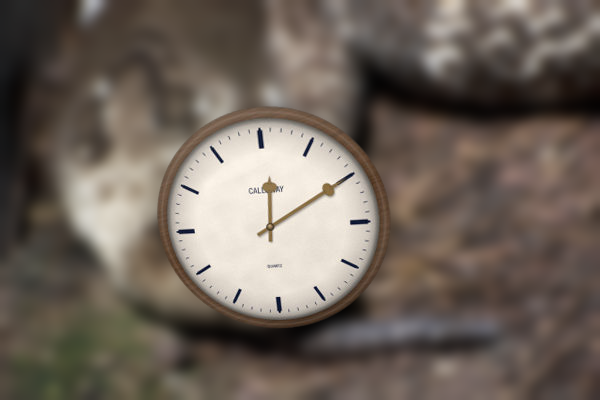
12:10
